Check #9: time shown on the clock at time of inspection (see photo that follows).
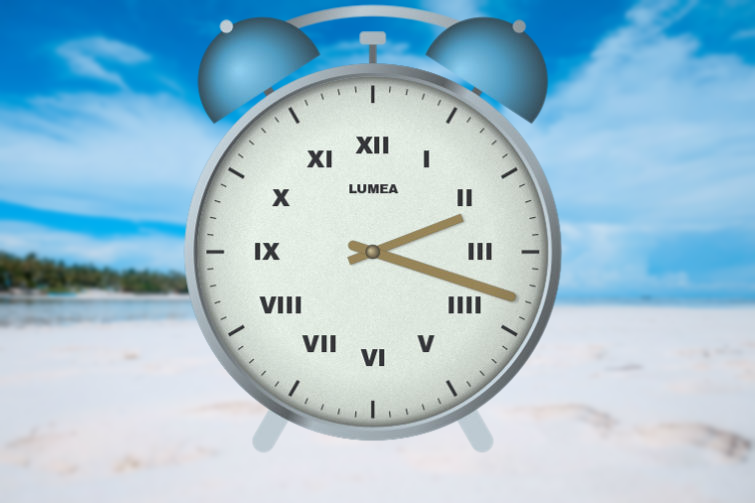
2:18
